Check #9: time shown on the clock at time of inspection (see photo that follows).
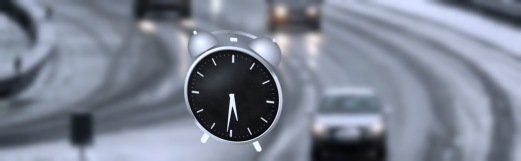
5:31
